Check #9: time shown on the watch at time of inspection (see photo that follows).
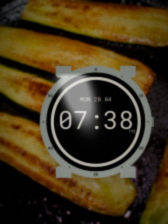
7:38
